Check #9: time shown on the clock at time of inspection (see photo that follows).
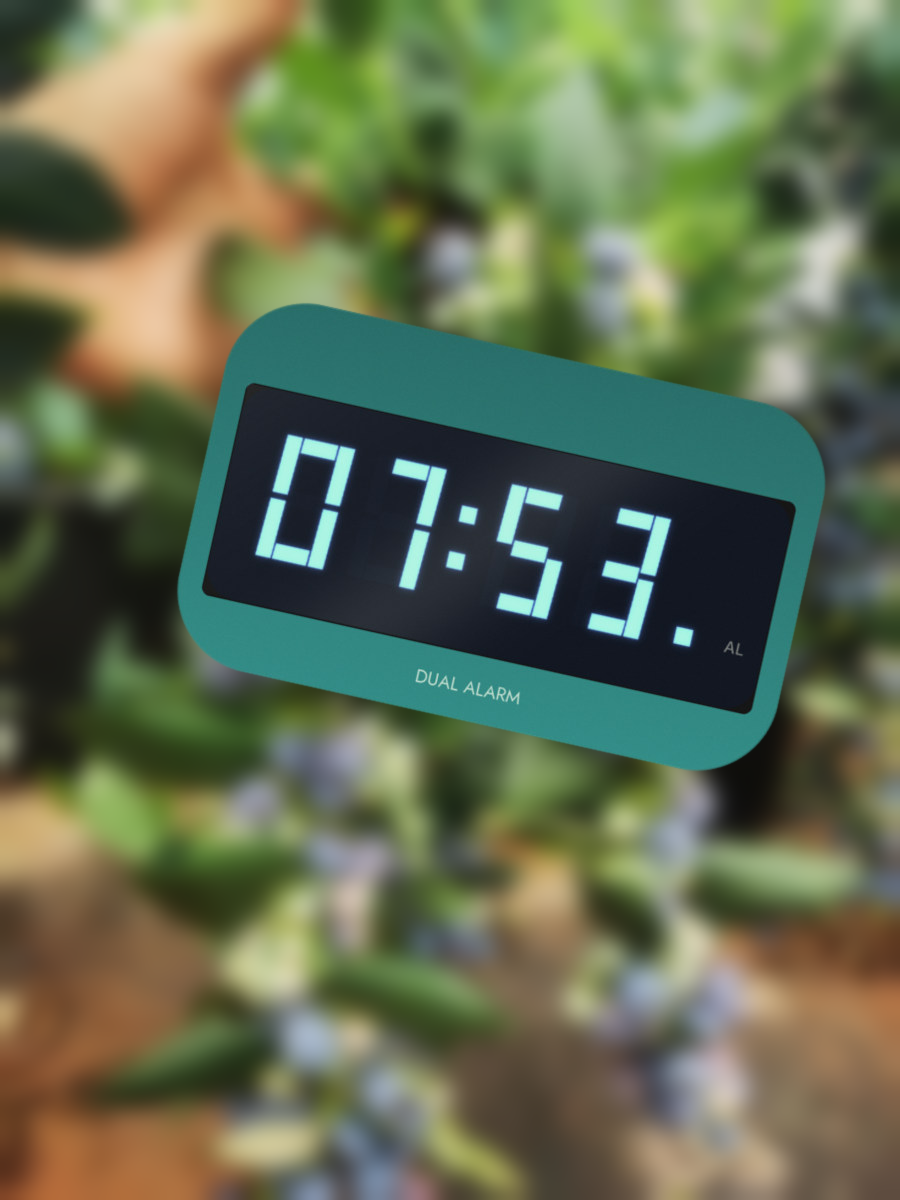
7:53
